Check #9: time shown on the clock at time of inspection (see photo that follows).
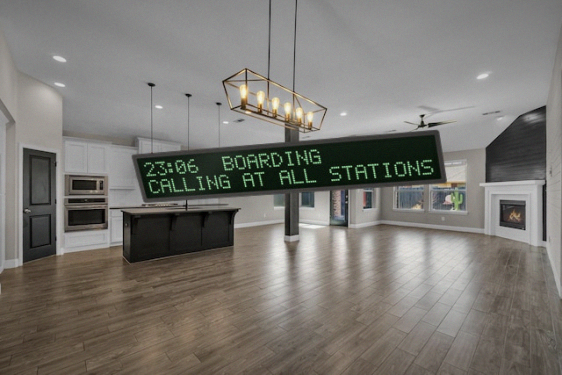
23:06
